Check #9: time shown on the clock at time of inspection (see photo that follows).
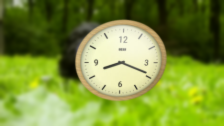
8:19
